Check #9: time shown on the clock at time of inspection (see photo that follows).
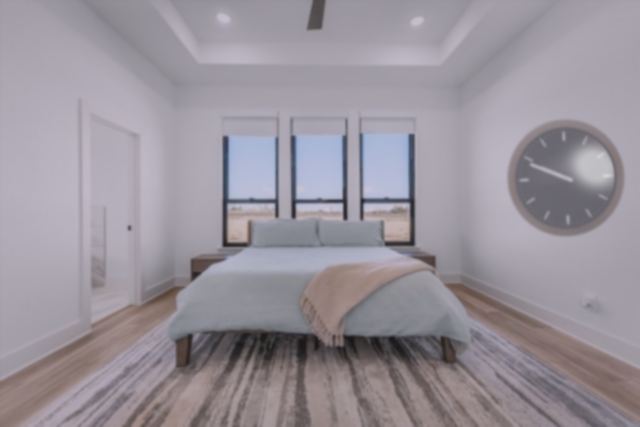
9:49
